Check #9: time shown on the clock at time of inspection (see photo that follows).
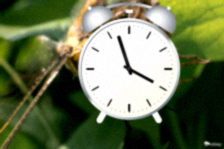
3:57
